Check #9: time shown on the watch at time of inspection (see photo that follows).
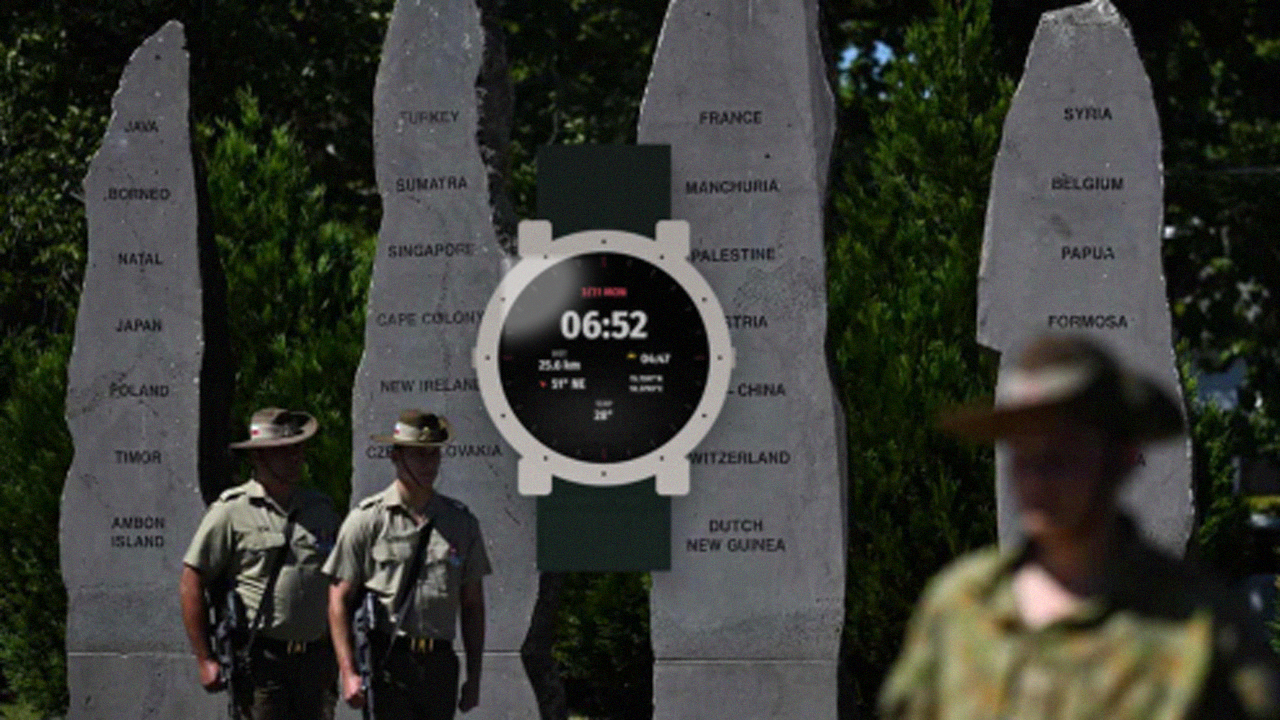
6:52
